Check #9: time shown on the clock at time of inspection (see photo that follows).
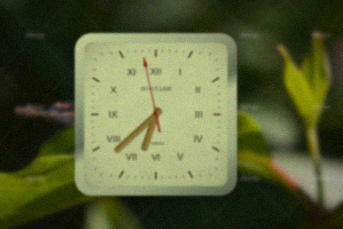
6:37:58
